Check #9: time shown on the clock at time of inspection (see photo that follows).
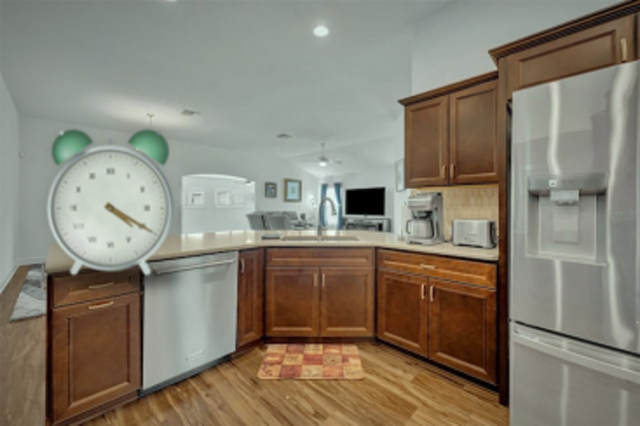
4:20
